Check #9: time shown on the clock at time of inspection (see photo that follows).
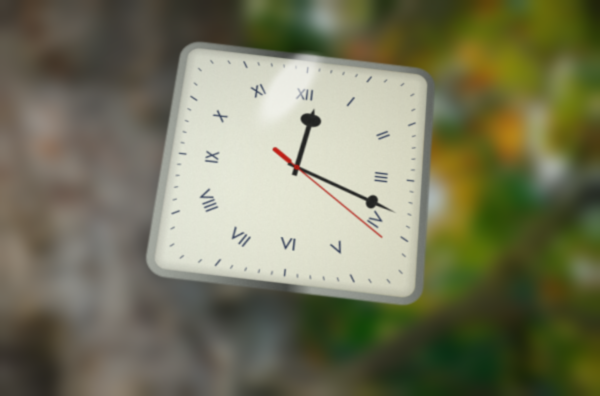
12:18:21
